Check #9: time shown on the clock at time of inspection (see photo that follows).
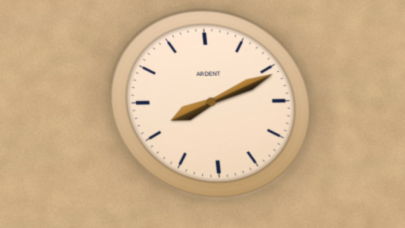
8:11
